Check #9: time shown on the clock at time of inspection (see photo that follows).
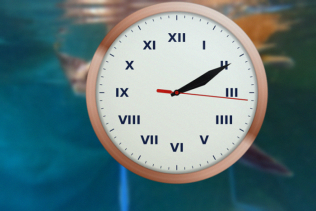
2:10:16
